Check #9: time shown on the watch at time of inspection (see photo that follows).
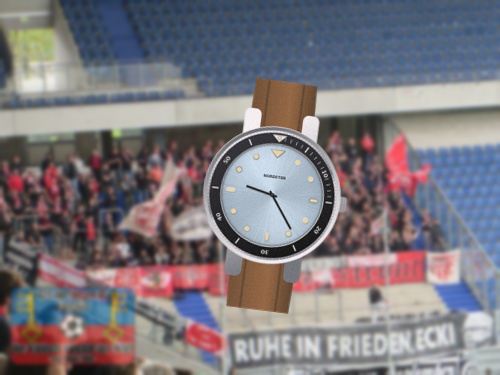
9:24
